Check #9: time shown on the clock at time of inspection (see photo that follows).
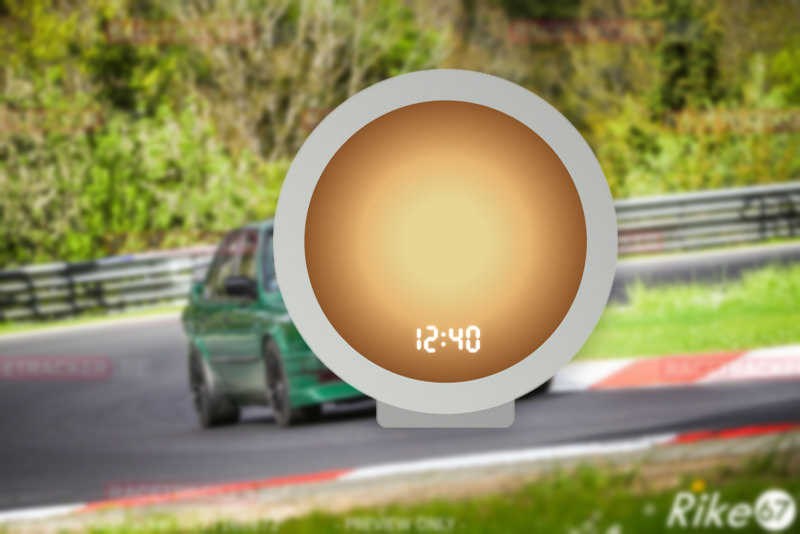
12:40
